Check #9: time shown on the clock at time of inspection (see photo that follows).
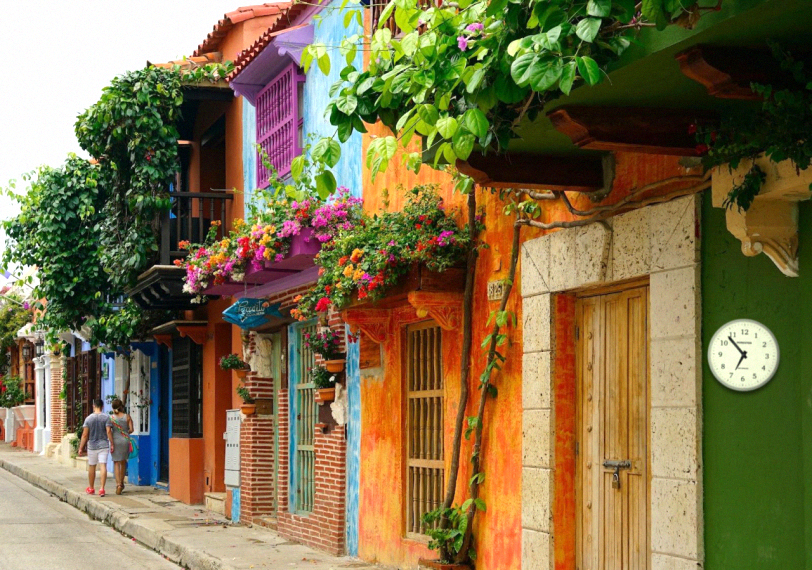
6:53
